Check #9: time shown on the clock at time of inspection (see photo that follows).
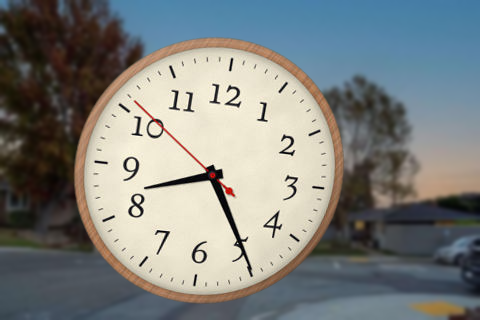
8:24:51
